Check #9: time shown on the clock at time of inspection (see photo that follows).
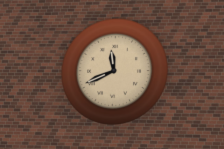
11:41
